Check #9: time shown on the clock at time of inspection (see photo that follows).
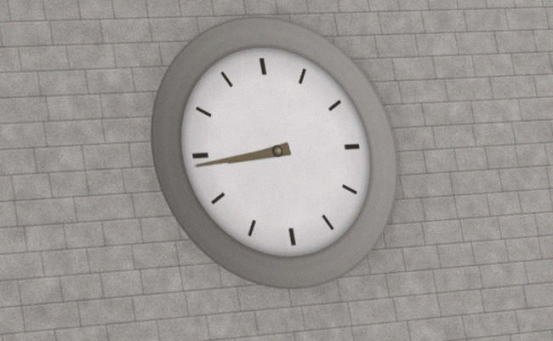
8:44
